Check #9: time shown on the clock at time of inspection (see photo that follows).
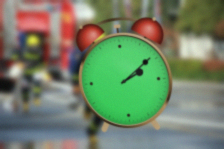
2:09
